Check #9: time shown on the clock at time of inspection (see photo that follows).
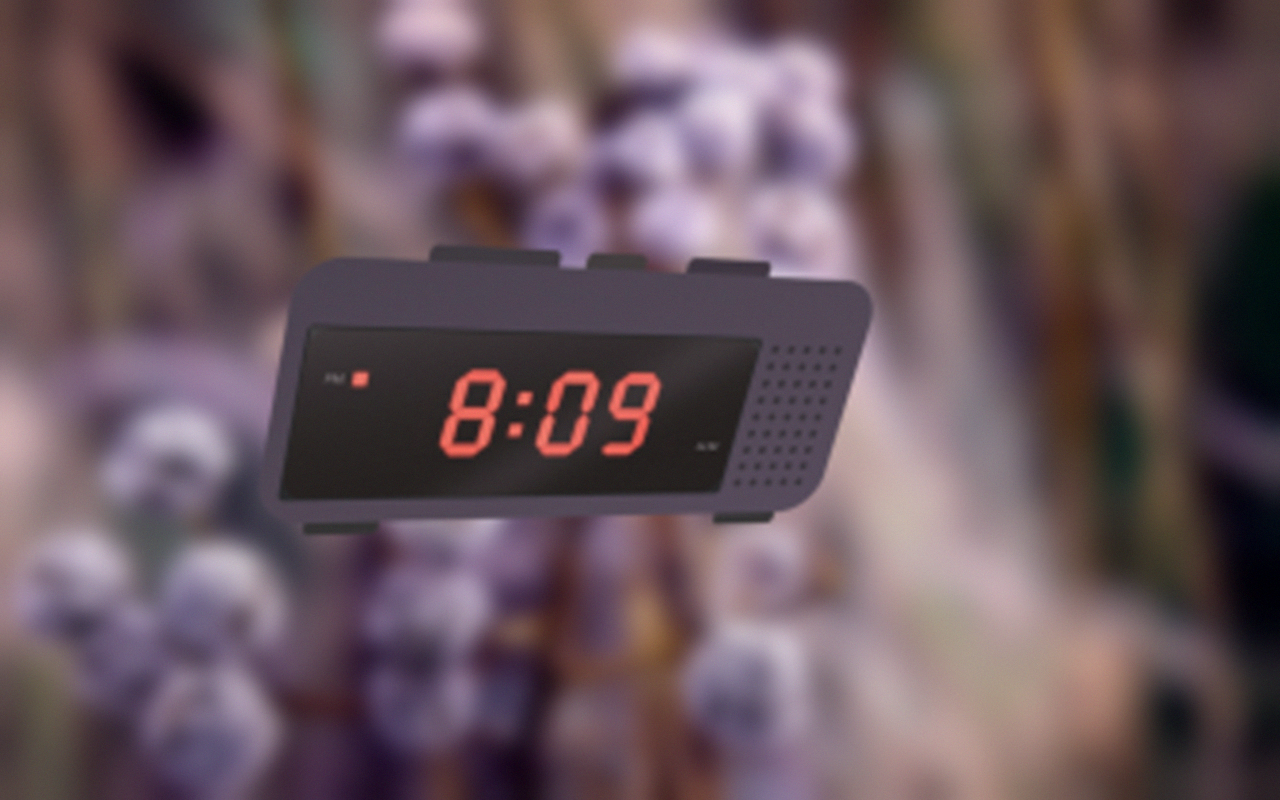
8:09
